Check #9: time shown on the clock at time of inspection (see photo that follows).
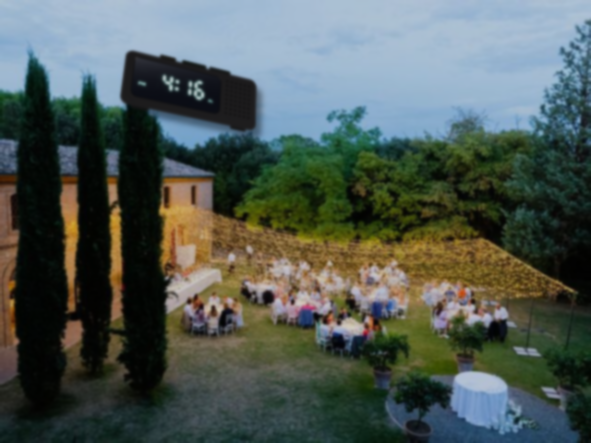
4:16
